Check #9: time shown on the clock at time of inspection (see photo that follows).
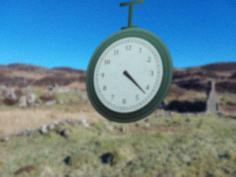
4:22
